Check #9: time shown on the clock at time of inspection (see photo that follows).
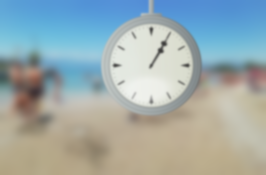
1:05
